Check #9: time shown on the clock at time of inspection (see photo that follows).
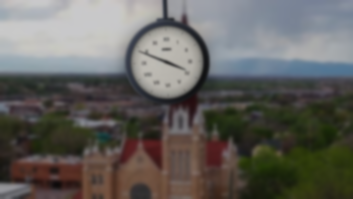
3:49
